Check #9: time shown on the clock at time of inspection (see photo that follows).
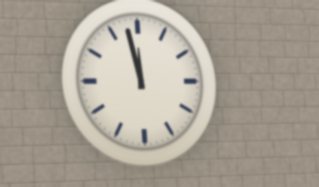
11:58
